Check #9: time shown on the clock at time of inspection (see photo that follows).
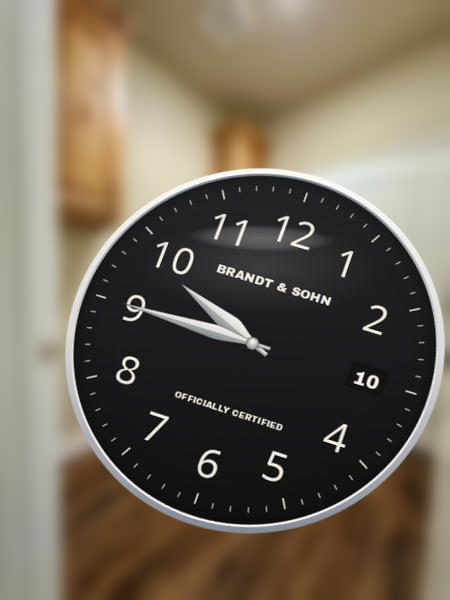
9:45
